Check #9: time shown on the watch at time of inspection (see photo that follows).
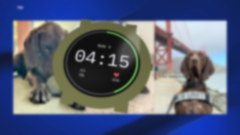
4:15
